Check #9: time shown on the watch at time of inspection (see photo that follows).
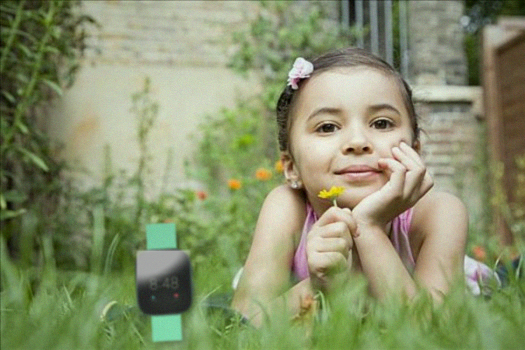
8:48
